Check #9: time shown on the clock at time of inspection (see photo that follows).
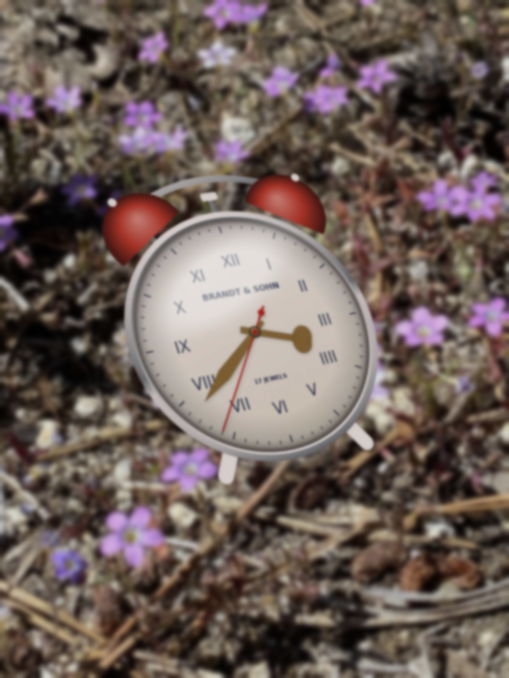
3:38:36
